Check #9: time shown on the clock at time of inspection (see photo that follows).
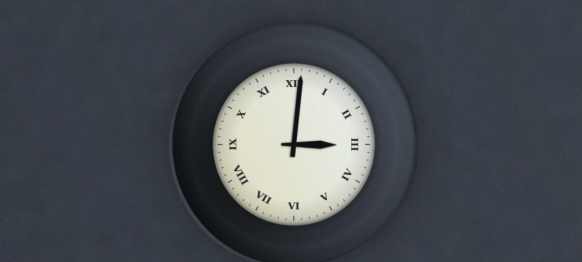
3:01
